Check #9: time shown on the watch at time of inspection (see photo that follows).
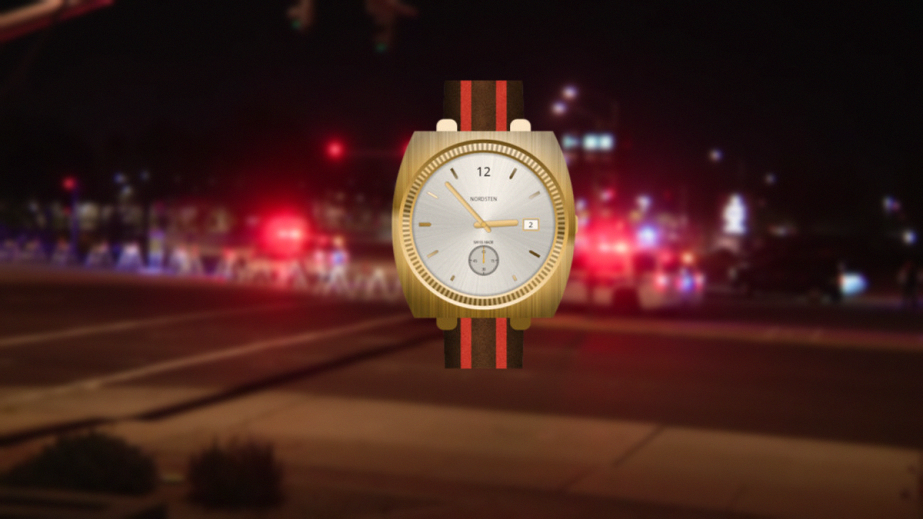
2:53
